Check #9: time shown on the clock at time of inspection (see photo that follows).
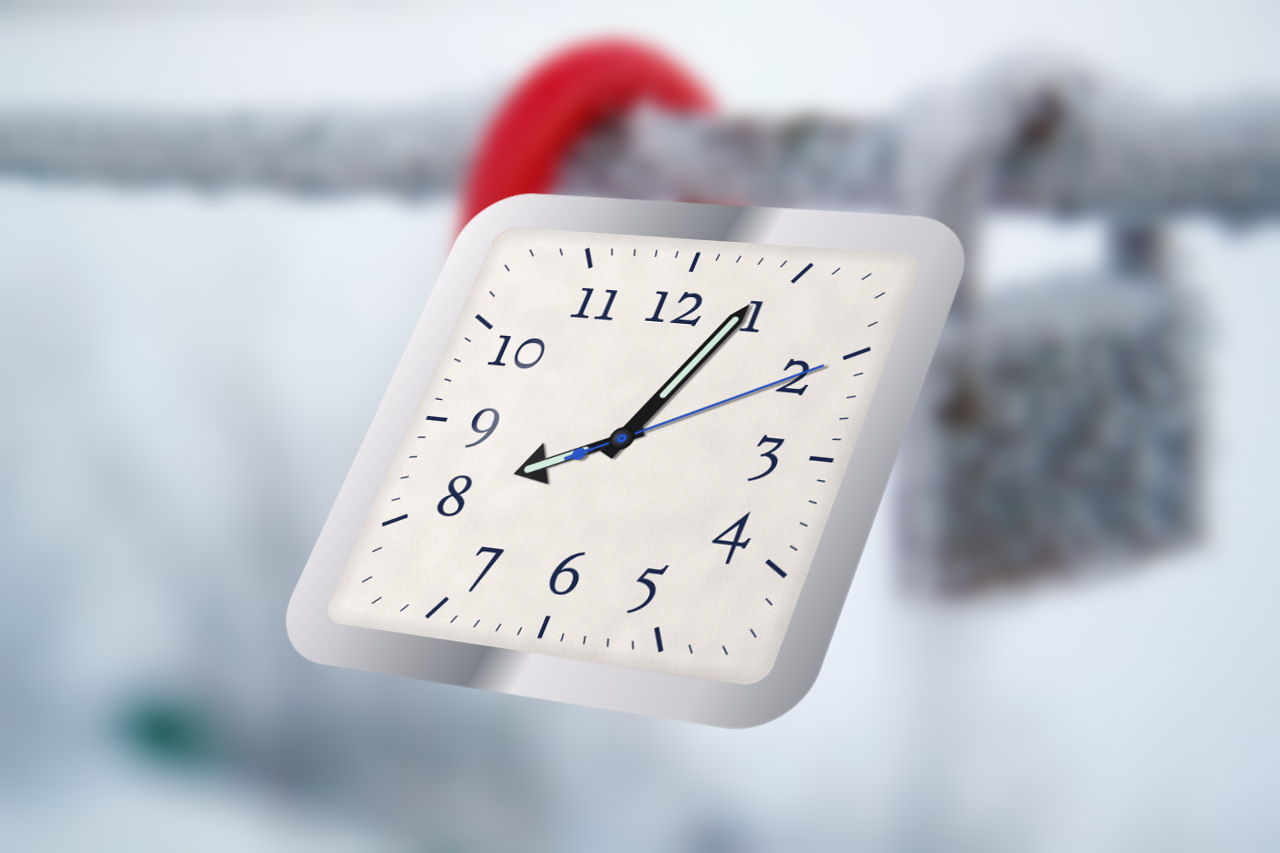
8:04:10
